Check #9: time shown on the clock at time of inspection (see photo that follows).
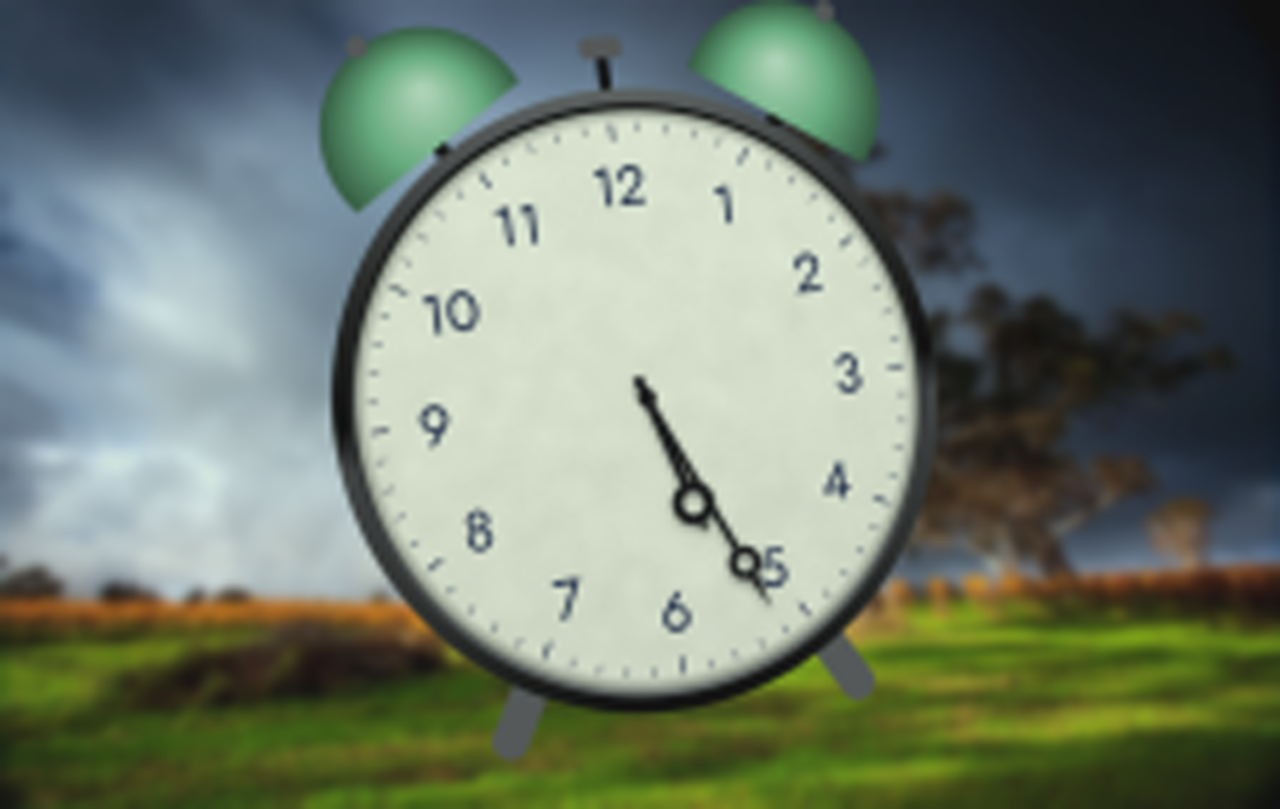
5:26
